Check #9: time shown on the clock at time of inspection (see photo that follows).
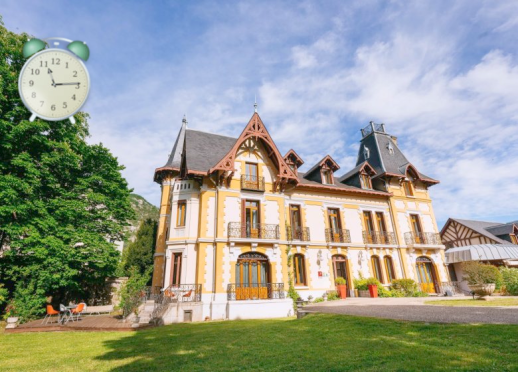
11:14
